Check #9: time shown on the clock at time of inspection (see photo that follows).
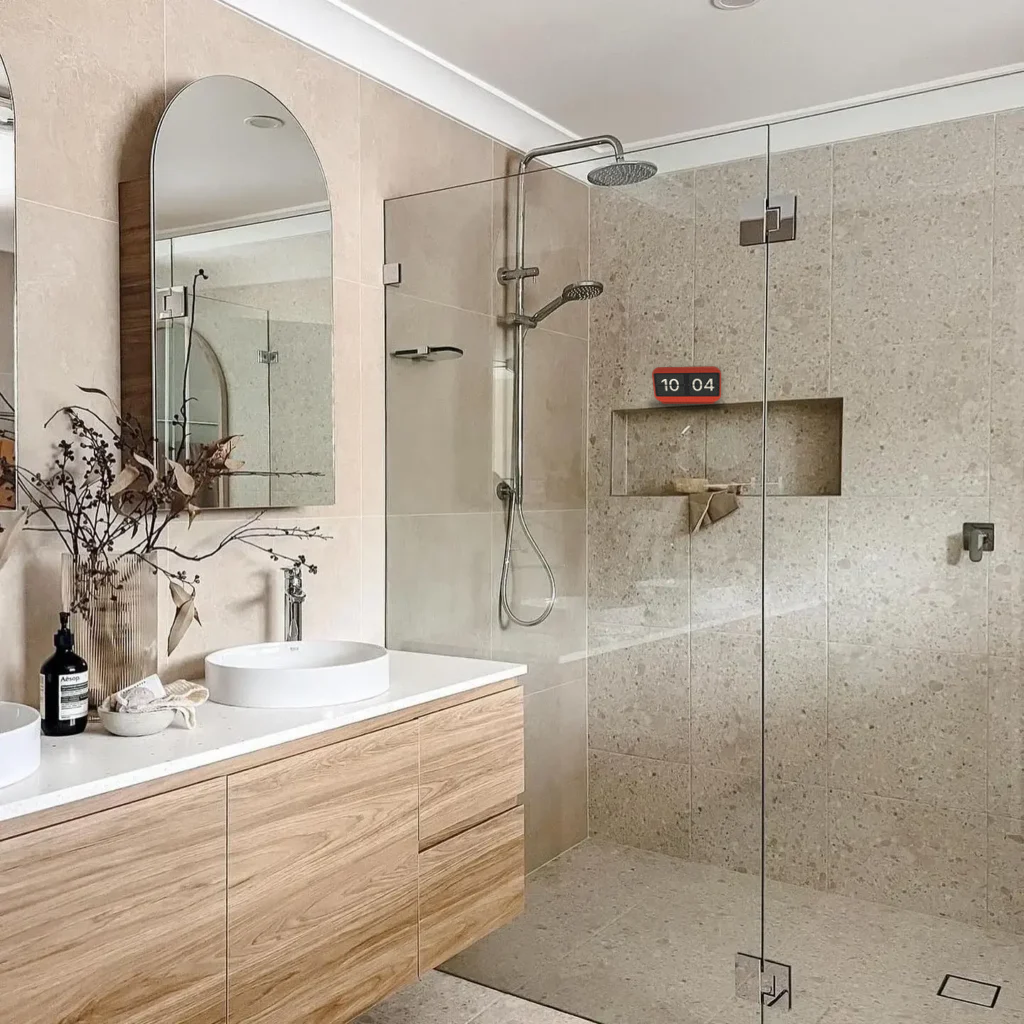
10:04
